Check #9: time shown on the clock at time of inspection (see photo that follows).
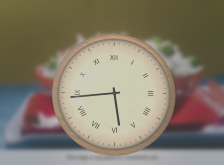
5:44
